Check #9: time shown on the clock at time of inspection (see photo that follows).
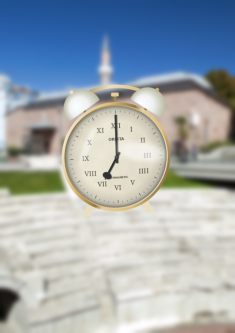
7:00
